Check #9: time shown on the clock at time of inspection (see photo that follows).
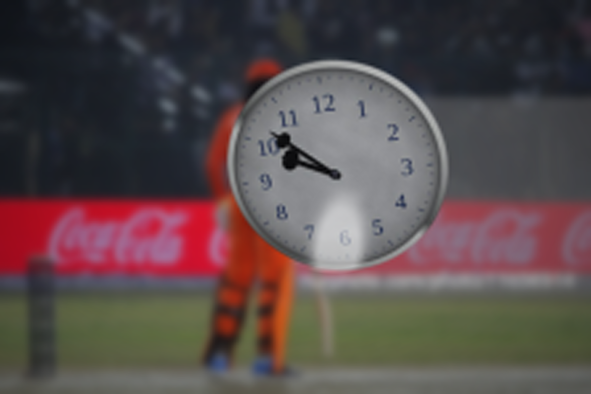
9:52
